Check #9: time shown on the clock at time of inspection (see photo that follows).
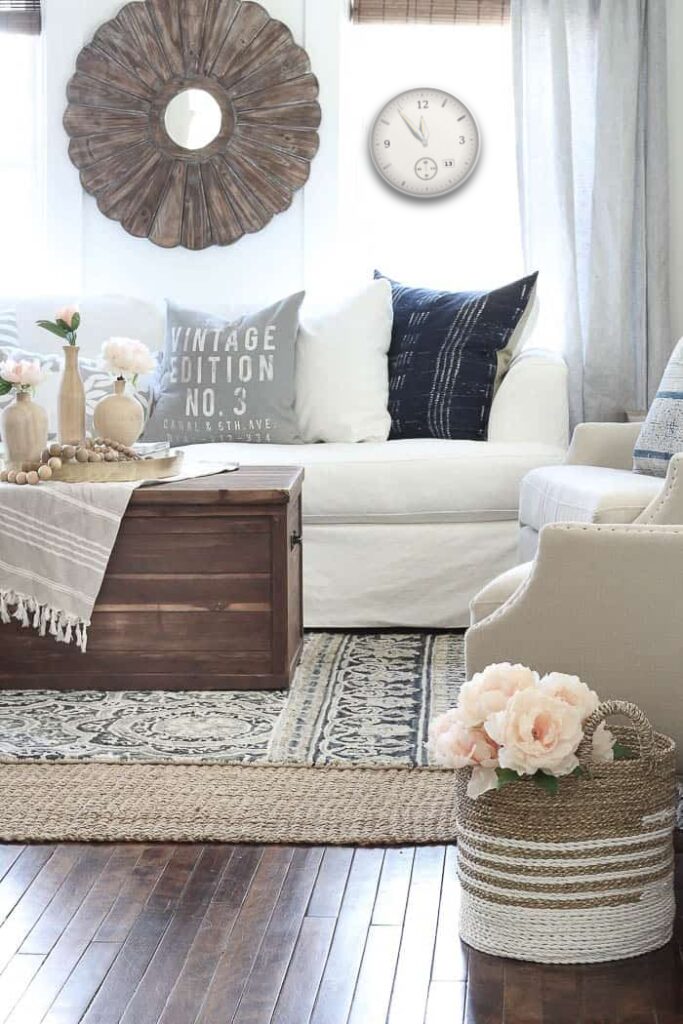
11:54
